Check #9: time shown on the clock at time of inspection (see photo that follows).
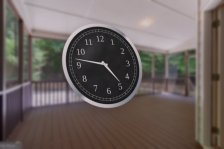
4:47
